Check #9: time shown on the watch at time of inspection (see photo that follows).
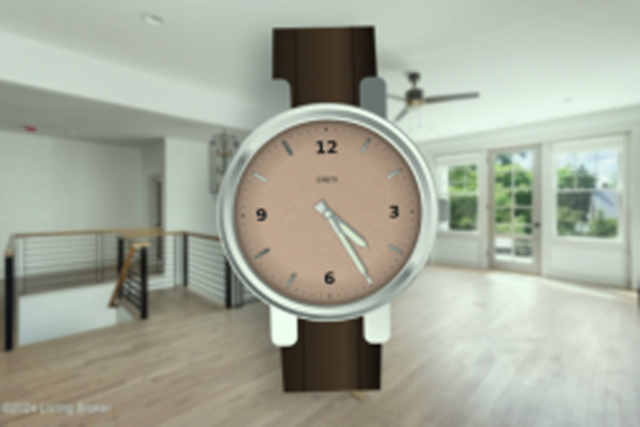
4:25
